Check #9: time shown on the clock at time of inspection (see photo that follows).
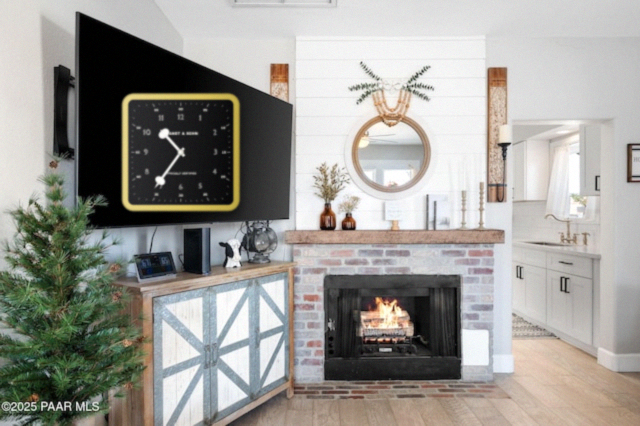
10:36
